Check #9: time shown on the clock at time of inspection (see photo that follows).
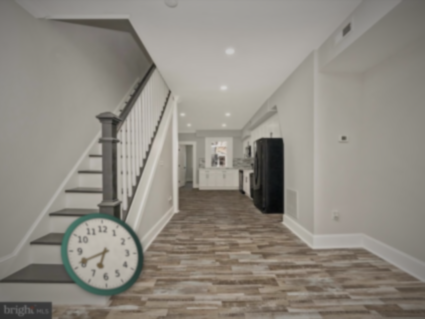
6:41
